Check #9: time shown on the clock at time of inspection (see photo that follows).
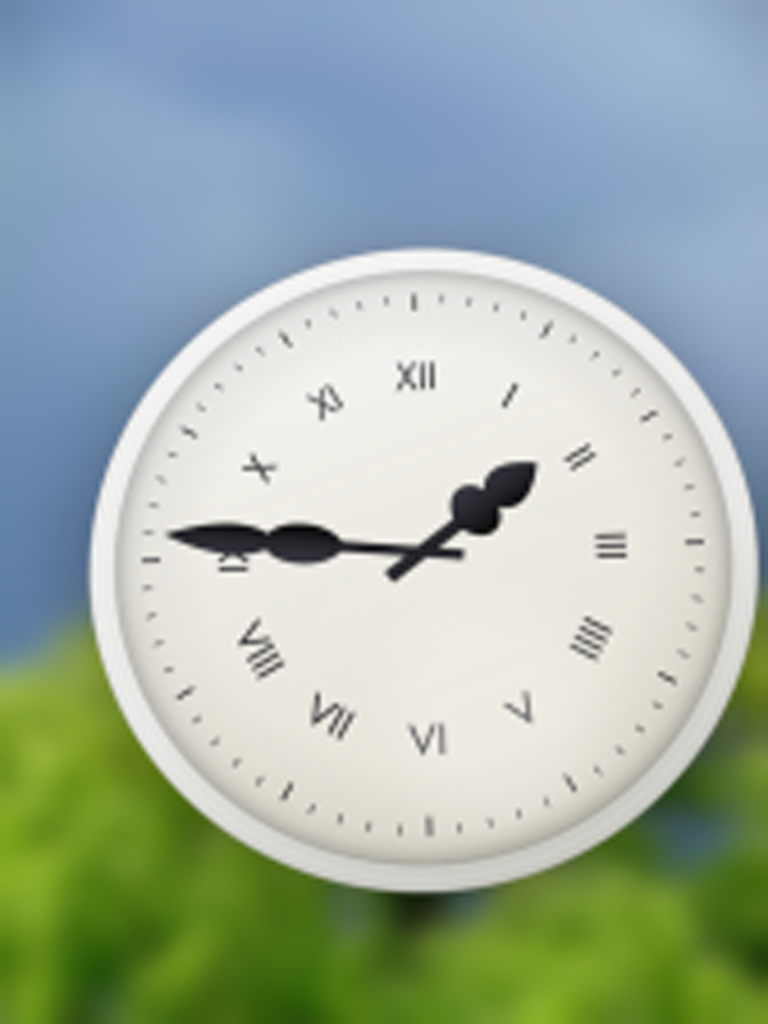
1:46
